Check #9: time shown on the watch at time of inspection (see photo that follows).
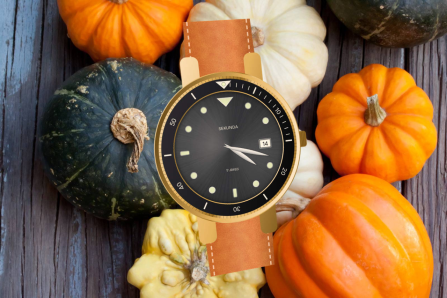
4:18
